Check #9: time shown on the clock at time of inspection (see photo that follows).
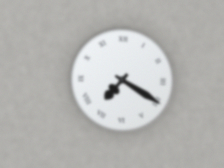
7:20
